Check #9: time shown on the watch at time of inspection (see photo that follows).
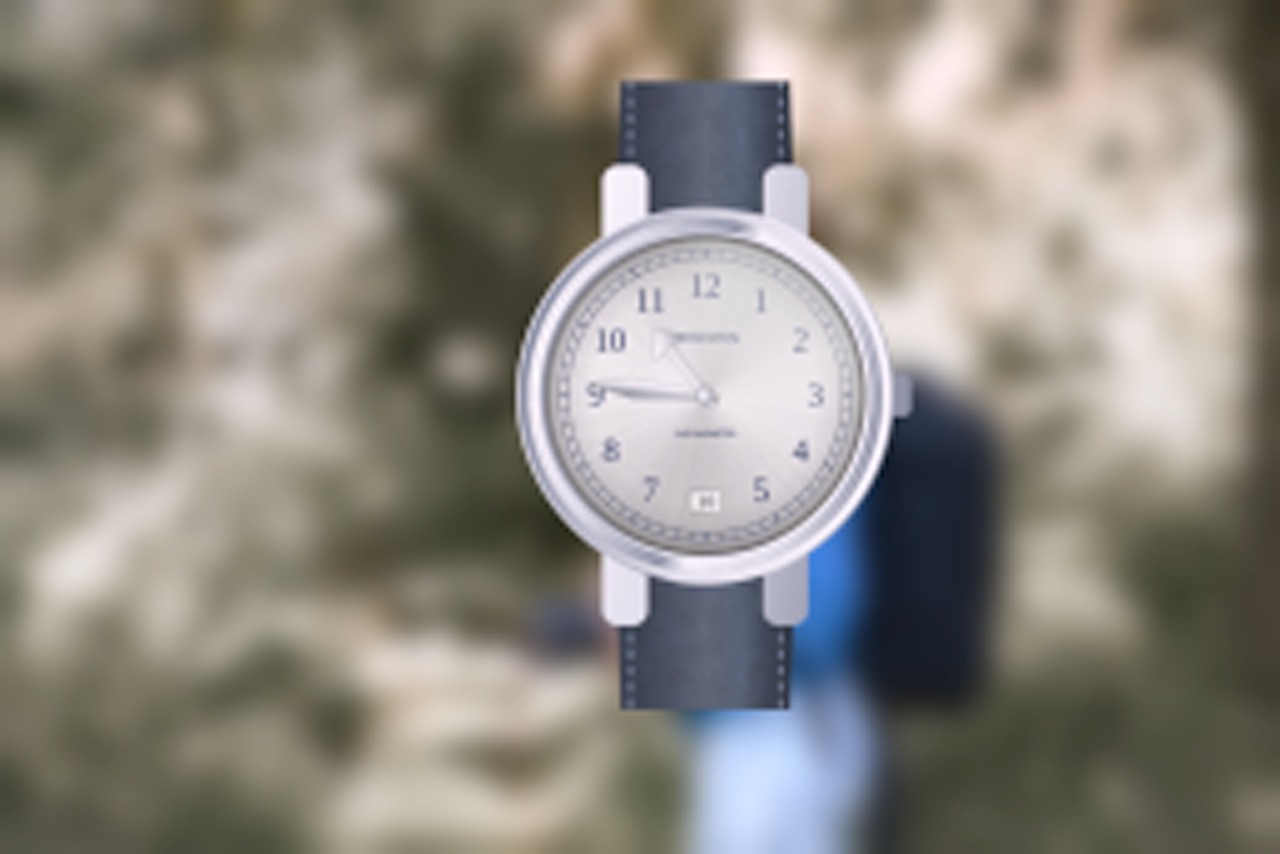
10:46
